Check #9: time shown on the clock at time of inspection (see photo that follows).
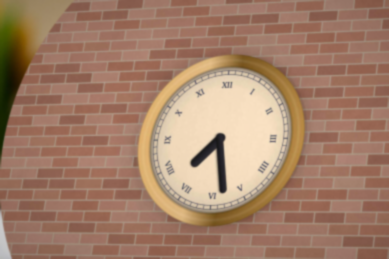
7:28
